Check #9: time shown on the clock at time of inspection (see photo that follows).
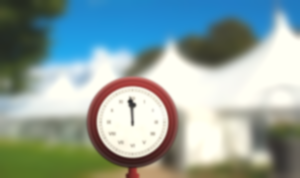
11:59
